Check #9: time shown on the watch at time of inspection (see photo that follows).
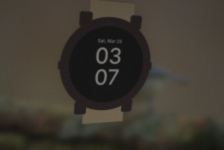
3:07
